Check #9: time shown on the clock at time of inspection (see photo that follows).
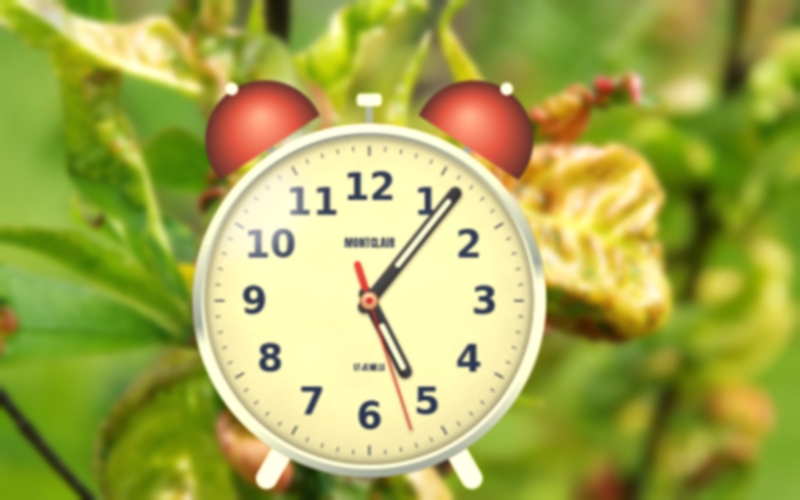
5:06:27
